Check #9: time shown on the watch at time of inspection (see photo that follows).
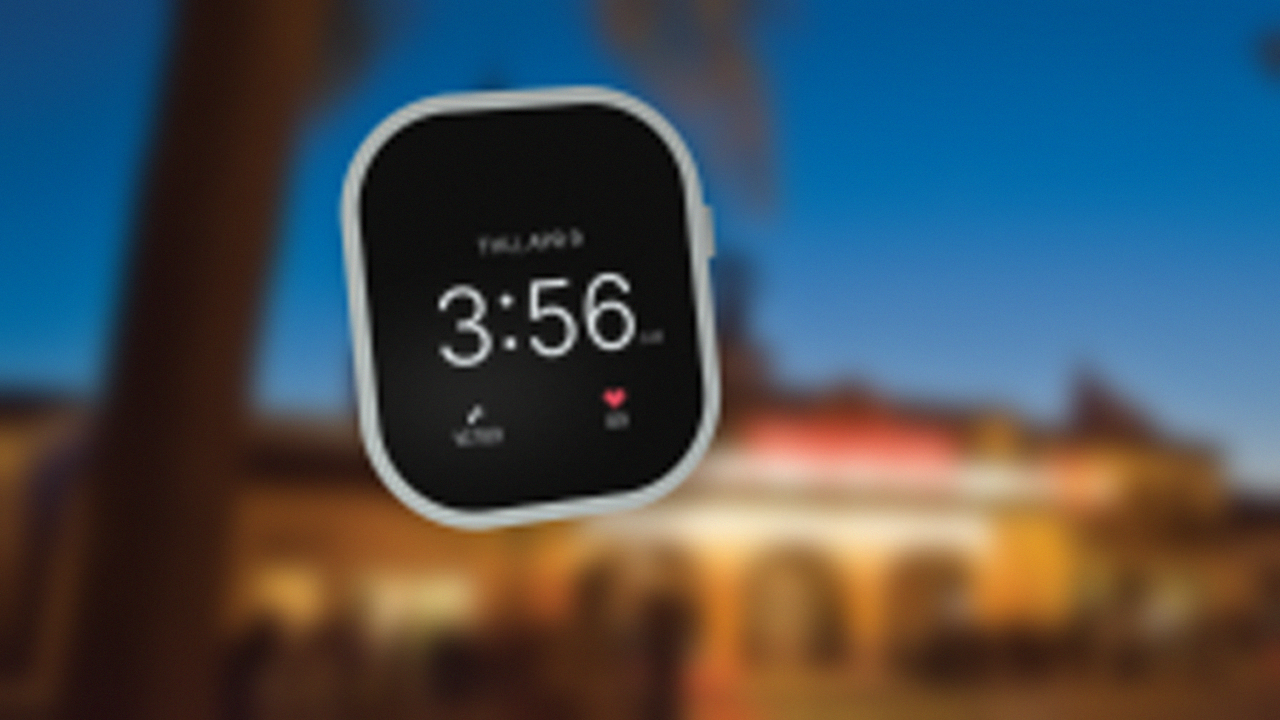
3:56
